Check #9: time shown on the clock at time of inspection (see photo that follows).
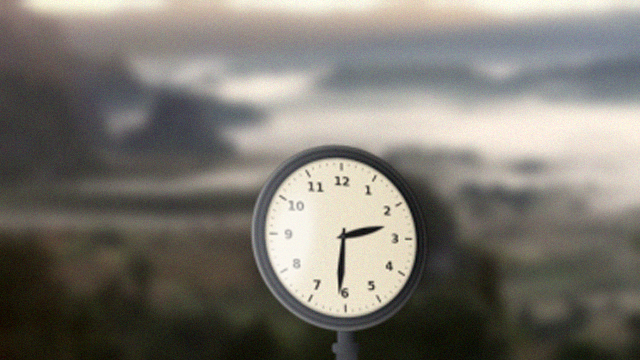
2:31
